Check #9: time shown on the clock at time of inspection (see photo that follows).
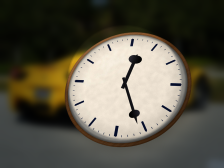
12:26
